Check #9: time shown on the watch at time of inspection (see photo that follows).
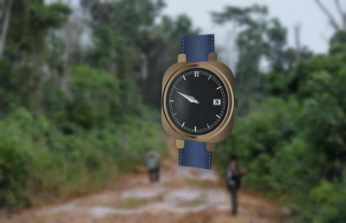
9:49
